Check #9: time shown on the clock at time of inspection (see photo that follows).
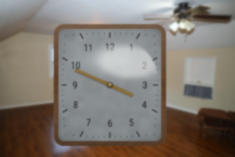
3:49
